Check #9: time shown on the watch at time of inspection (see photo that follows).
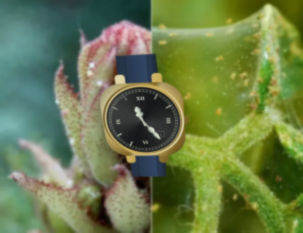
11:24
